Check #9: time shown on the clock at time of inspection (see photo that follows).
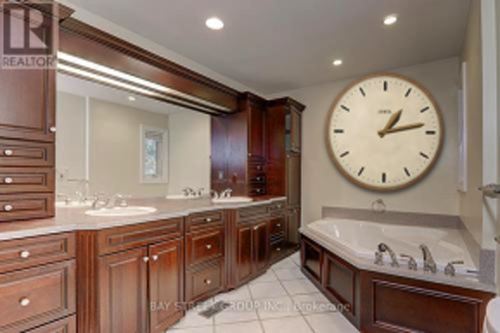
1:13
